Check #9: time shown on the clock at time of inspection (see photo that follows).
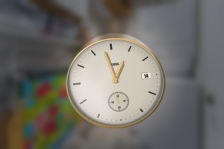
12:58
